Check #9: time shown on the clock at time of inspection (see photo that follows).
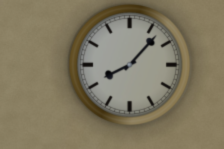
8:07
